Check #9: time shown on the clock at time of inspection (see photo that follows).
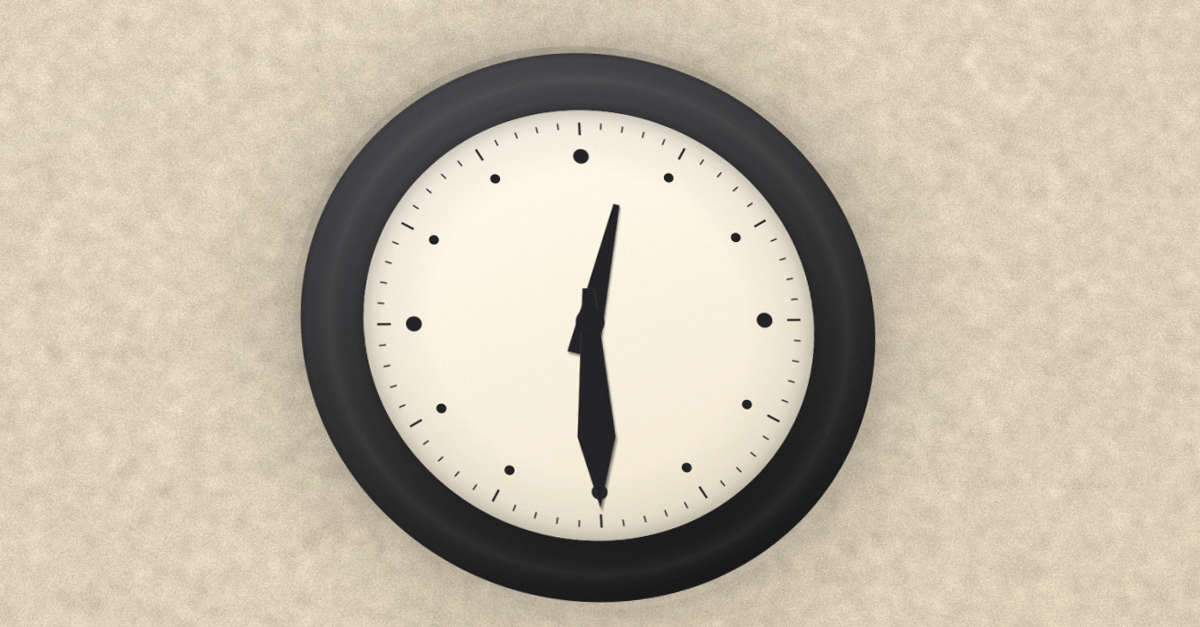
12:30
